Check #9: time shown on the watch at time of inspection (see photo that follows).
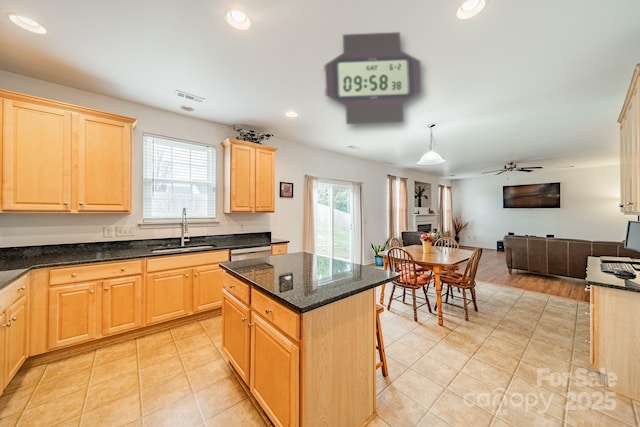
9:58
